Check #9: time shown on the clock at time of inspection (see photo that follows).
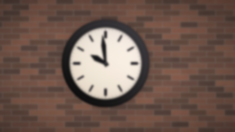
9:59
